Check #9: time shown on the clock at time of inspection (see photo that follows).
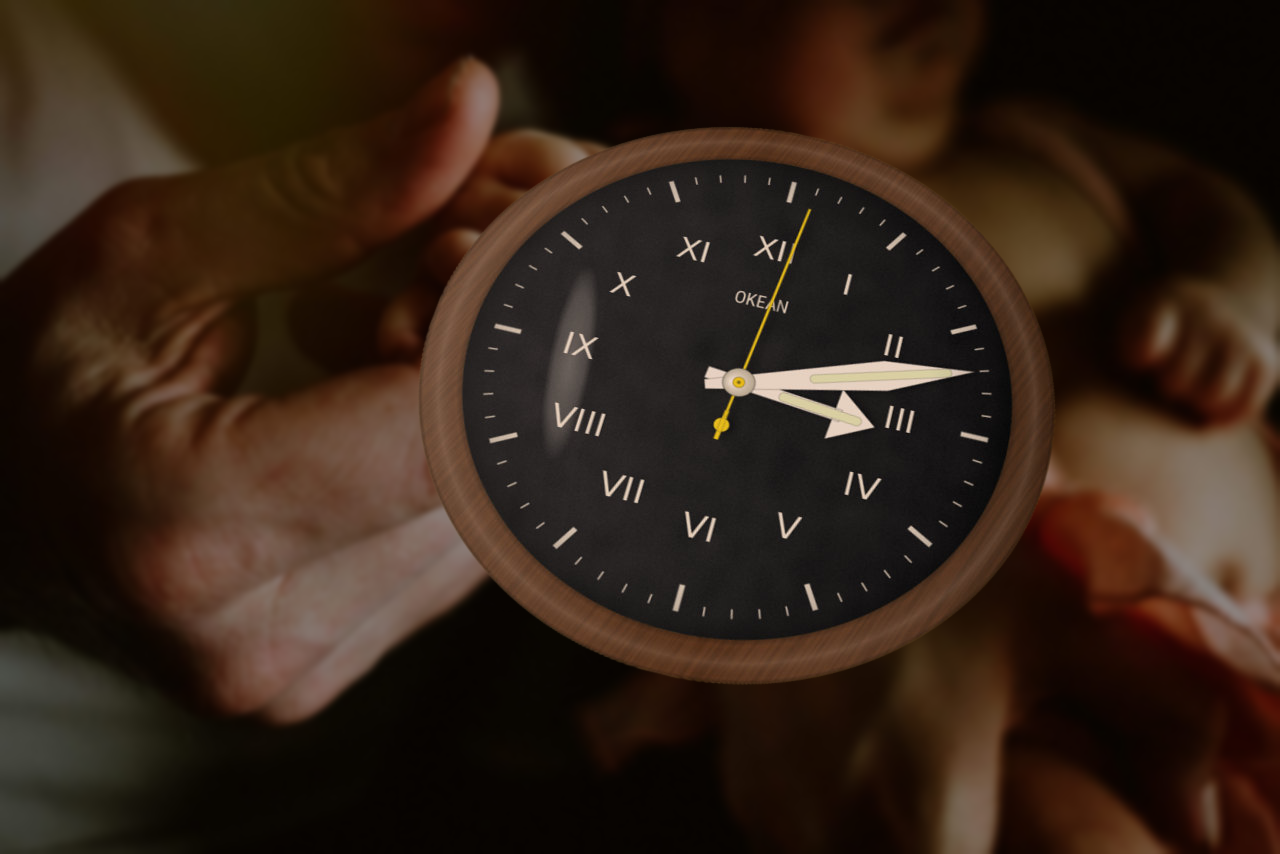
3:12:01
